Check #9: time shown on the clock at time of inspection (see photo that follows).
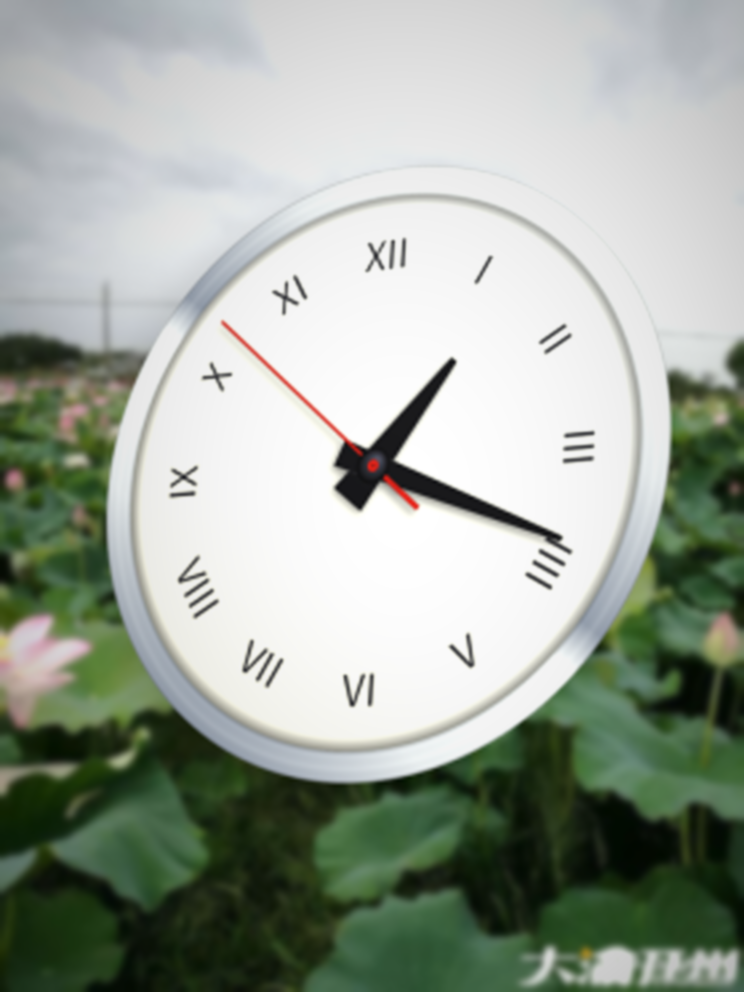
1:18:52
